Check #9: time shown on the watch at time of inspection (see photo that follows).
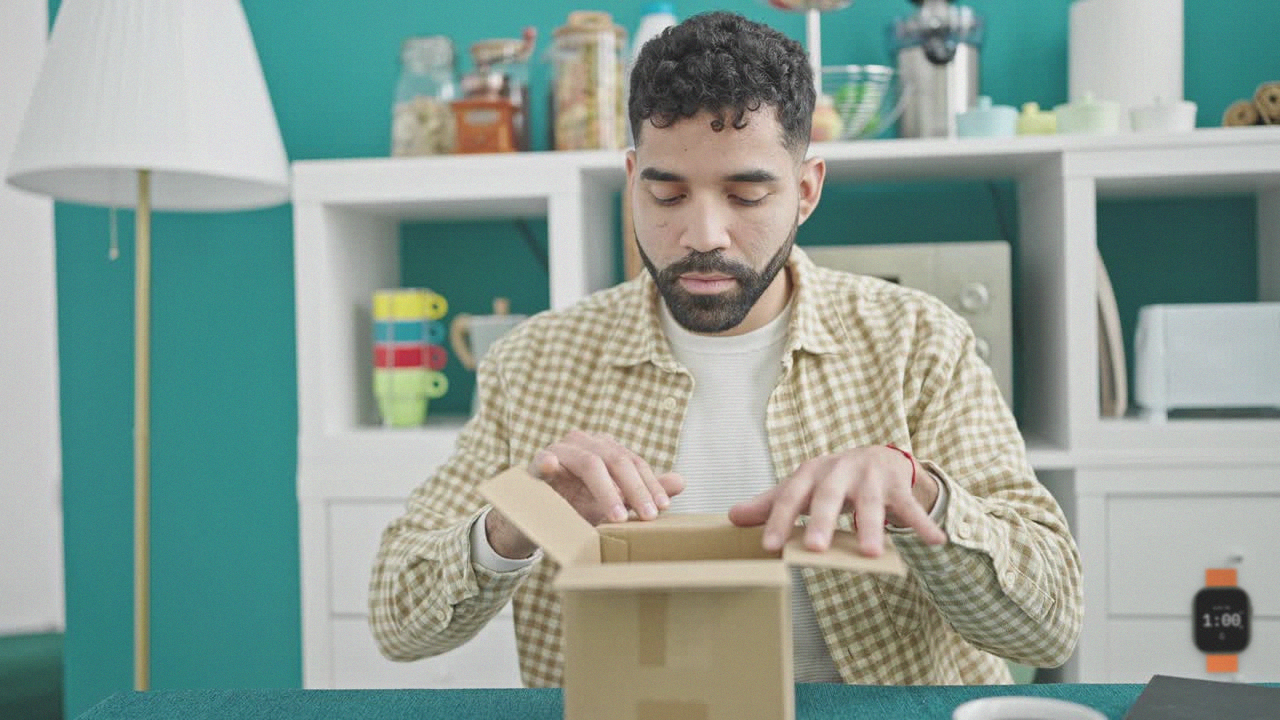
1:00
